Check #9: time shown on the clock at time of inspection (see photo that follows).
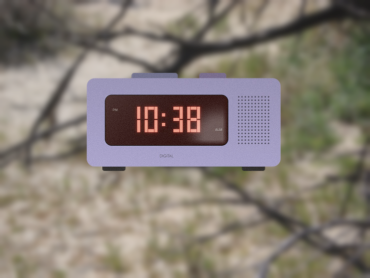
10:38
